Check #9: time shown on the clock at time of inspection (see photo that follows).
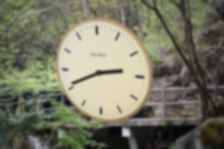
2:41
